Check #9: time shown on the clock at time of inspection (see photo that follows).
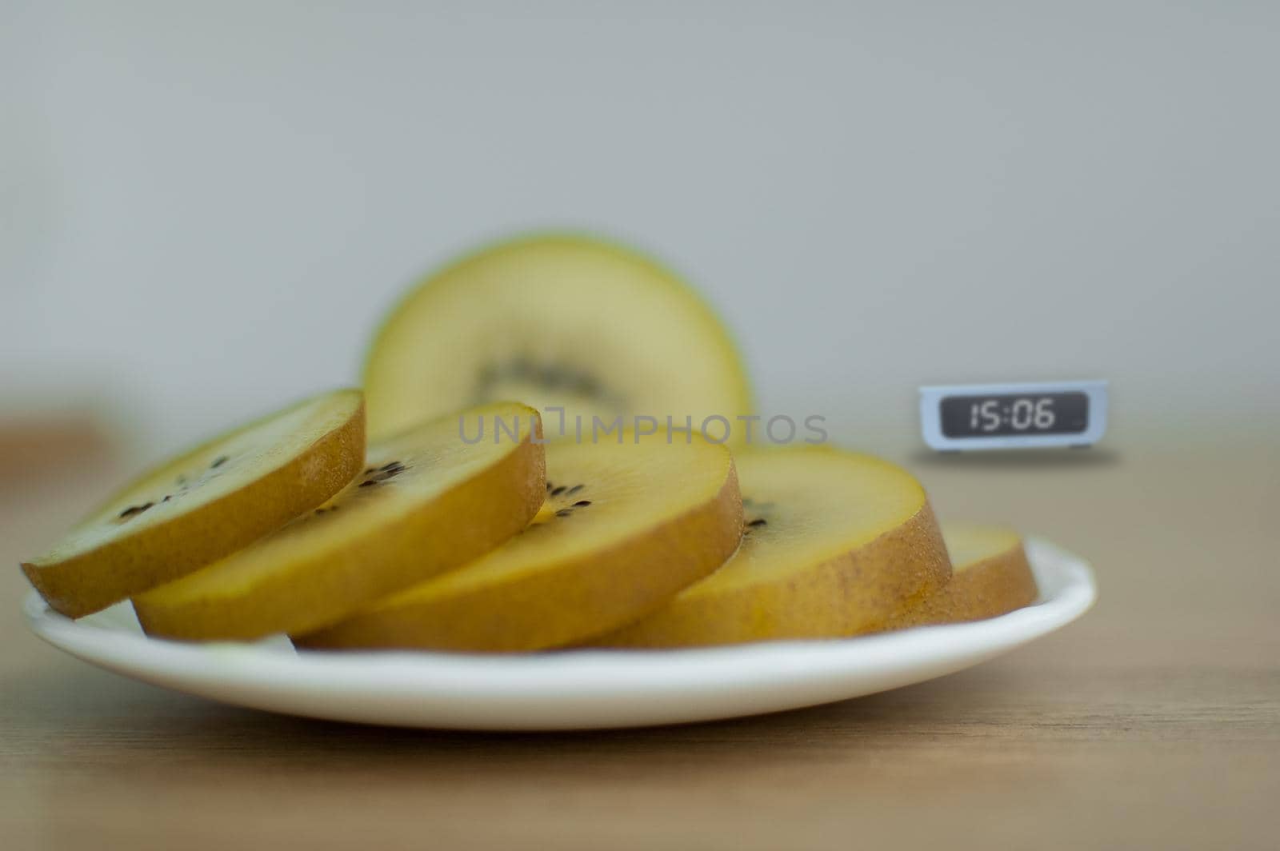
15:06
